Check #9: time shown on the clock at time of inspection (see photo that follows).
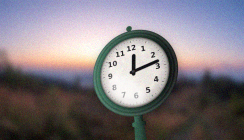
12:13
